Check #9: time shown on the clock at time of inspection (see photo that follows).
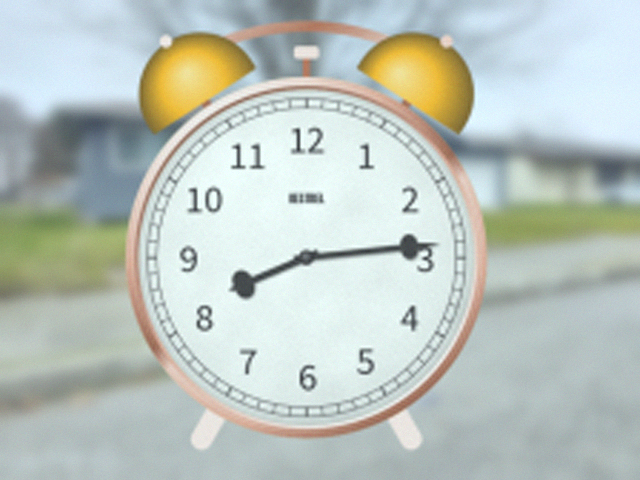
8:14
